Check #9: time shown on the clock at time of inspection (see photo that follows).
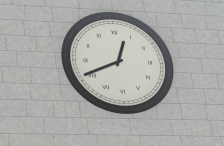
12:41
